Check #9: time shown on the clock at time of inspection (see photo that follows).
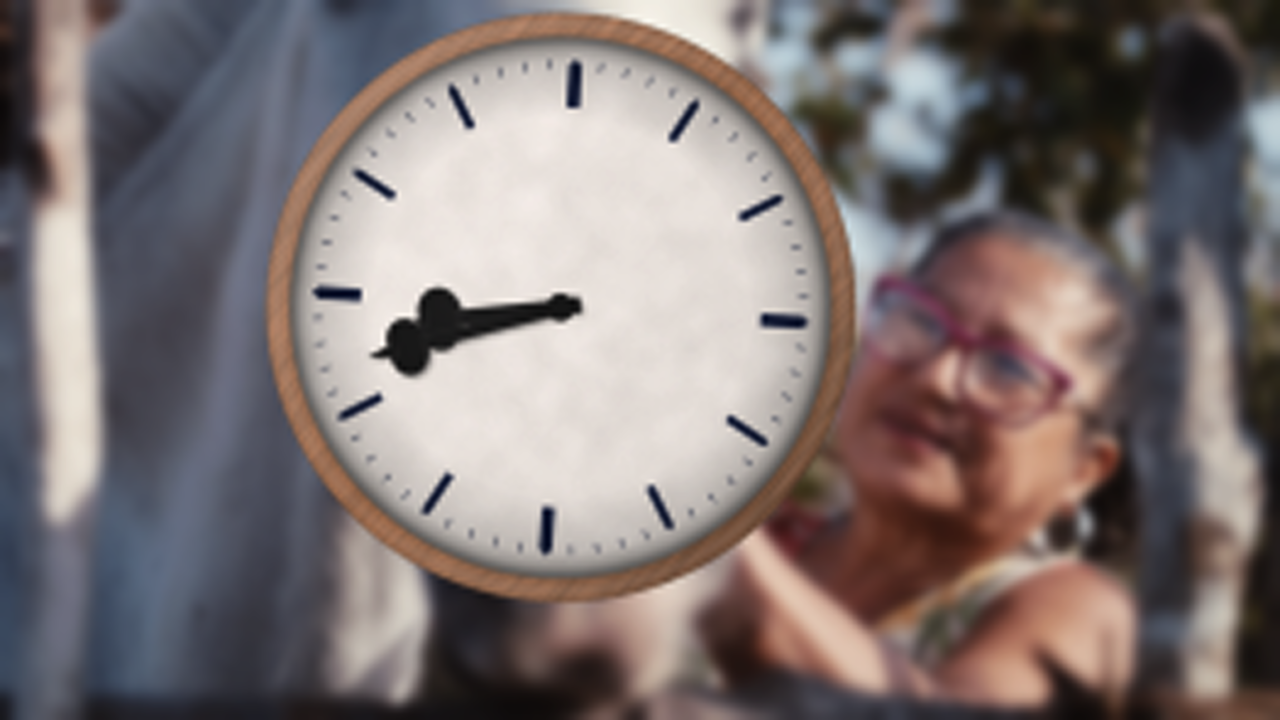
8:42
